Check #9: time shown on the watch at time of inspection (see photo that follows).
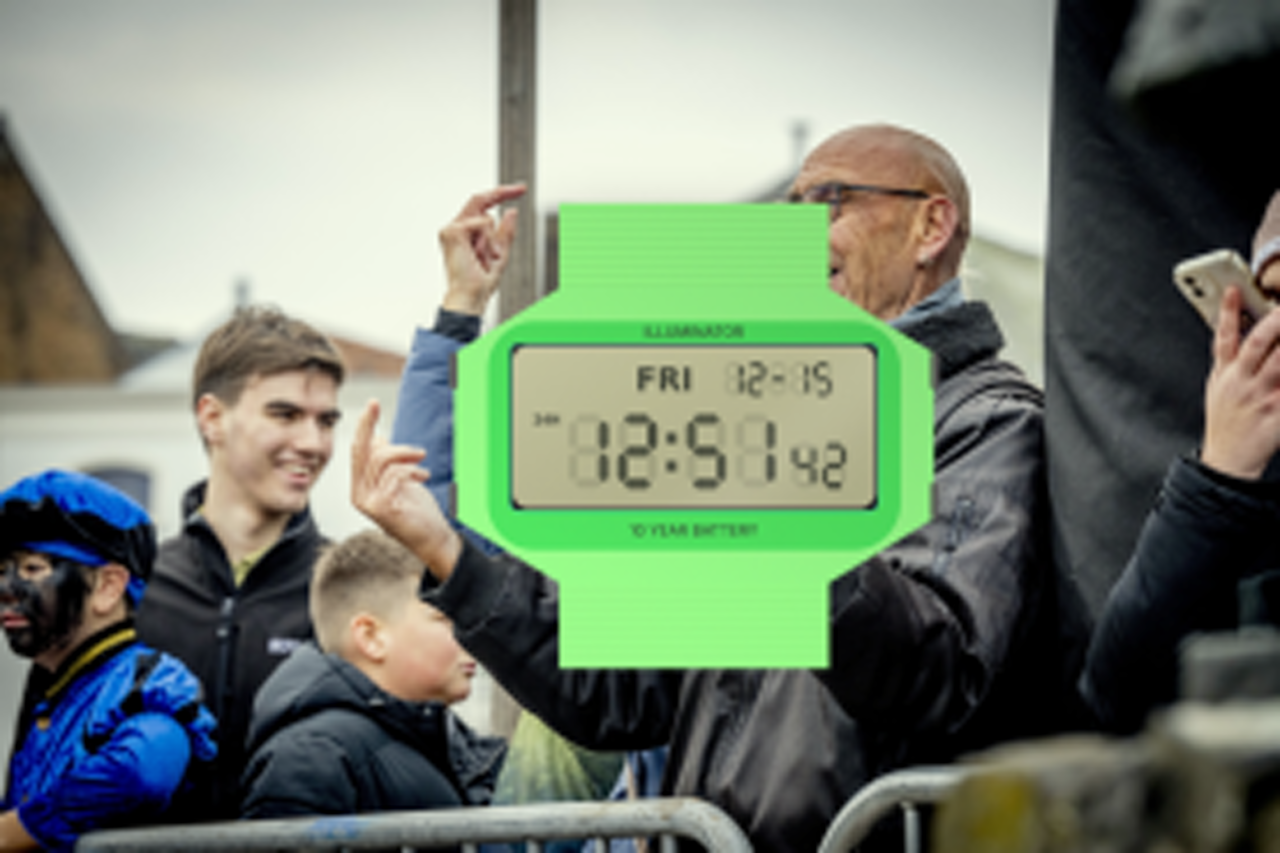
12:51:42
